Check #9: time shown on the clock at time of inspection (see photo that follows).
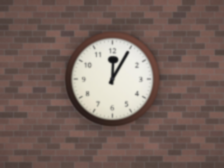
12:05
